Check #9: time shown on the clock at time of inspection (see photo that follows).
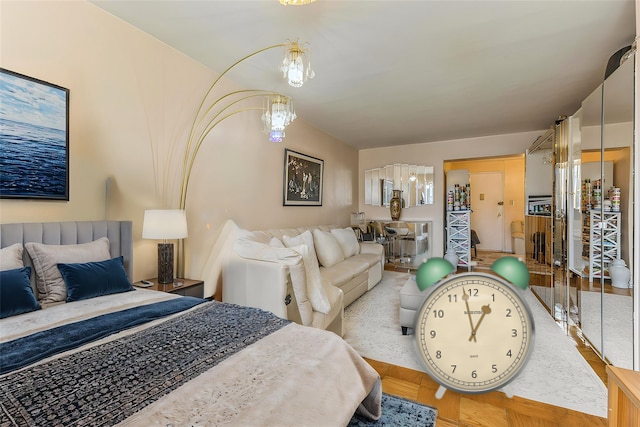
12:58
